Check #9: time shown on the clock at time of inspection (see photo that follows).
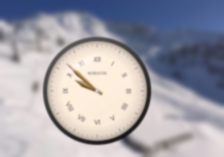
9:52
